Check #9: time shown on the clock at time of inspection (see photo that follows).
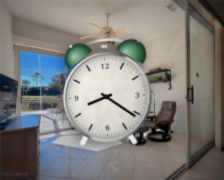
8:21
